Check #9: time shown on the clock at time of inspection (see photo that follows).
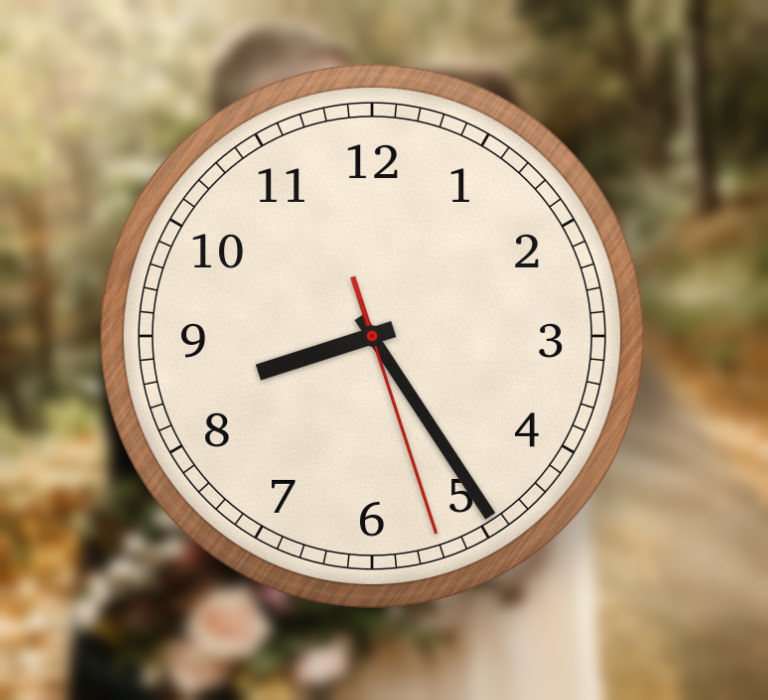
8:24:27
